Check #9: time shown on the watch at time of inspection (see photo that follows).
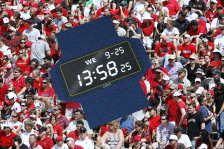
13:58:25
